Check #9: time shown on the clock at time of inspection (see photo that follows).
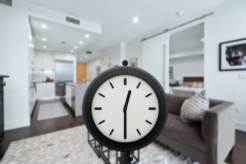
12:30
